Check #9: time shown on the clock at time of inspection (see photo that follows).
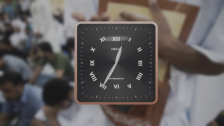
12:35
